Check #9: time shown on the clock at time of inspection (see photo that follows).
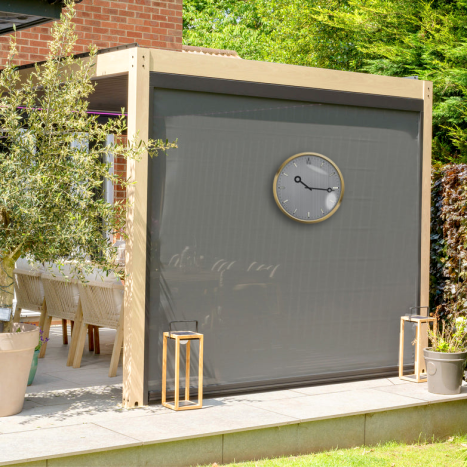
10:16
